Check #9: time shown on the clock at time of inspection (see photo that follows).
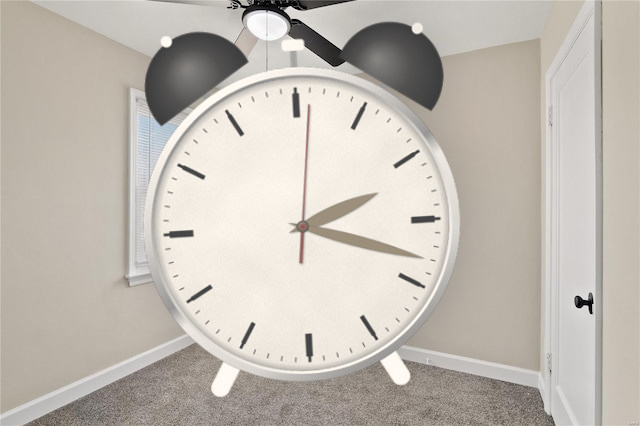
2:18:01
